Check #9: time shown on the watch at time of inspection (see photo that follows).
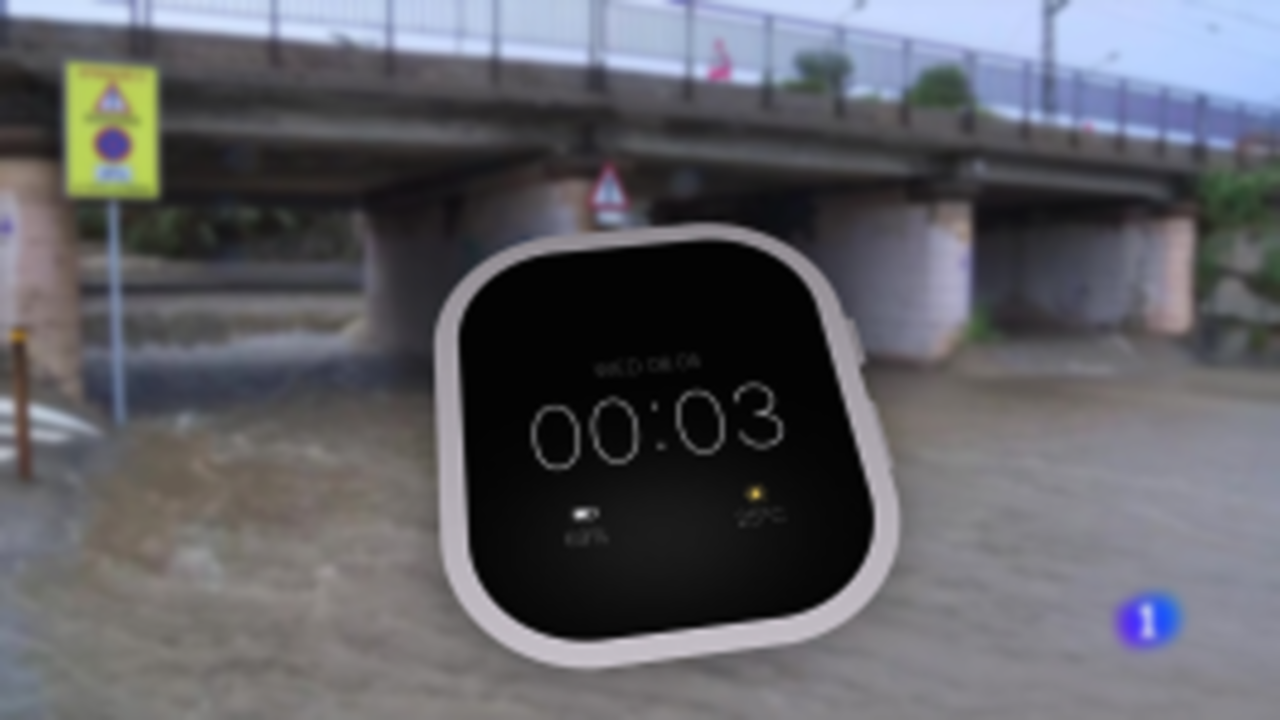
0:03
